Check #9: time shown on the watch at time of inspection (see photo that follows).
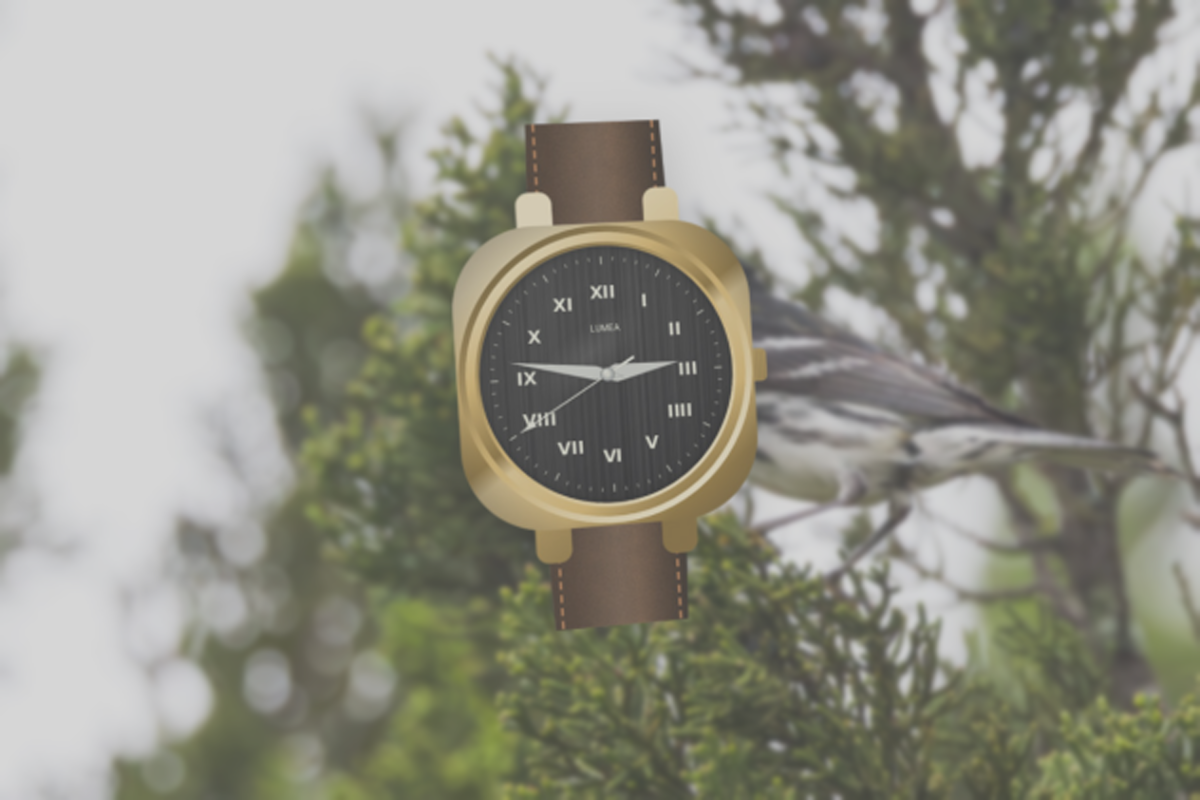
2:46:40
